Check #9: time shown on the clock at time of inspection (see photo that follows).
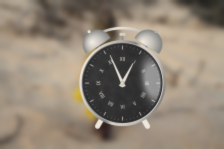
12:56
